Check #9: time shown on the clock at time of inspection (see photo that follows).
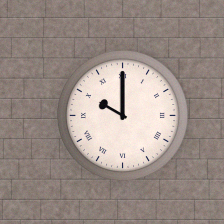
10:00
